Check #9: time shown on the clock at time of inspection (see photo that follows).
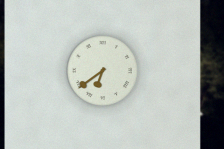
6:39
